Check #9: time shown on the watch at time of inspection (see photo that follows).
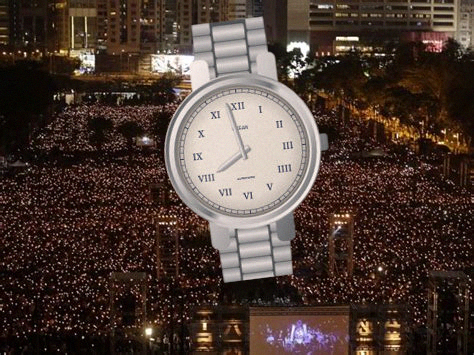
7:58
